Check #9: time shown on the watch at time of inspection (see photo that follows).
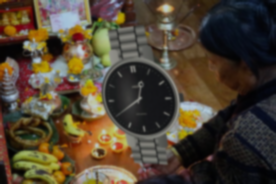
12:40
